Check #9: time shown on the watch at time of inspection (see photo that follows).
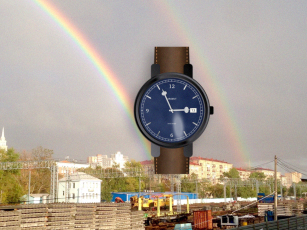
2:56
